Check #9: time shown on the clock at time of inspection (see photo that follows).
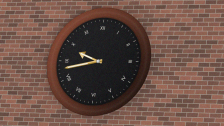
9:43
